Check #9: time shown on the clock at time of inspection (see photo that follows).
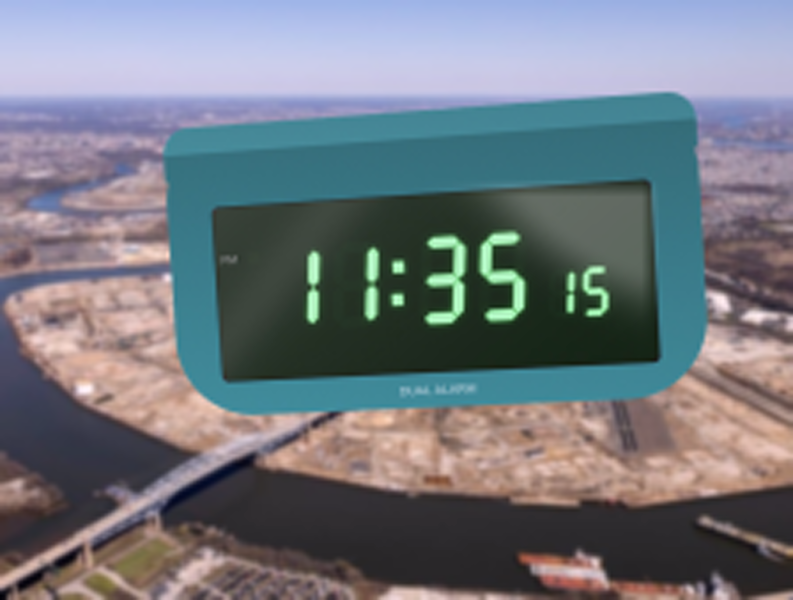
11:35:15
